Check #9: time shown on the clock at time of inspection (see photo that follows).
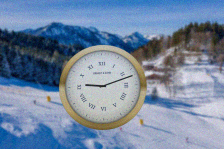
9:12
